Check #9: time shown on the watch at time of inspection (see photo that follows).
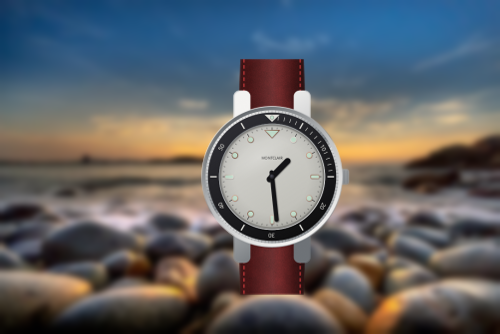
1:29
